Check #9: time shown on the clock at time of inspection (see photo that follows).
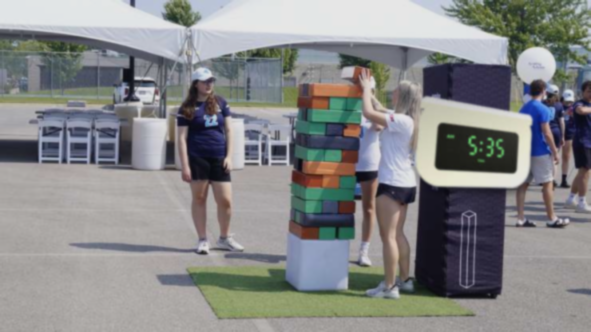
5:35
